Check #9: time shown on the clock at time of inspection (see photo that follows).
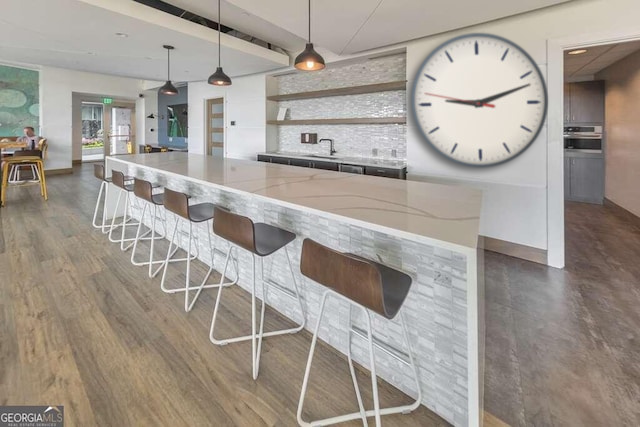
9:11:47
